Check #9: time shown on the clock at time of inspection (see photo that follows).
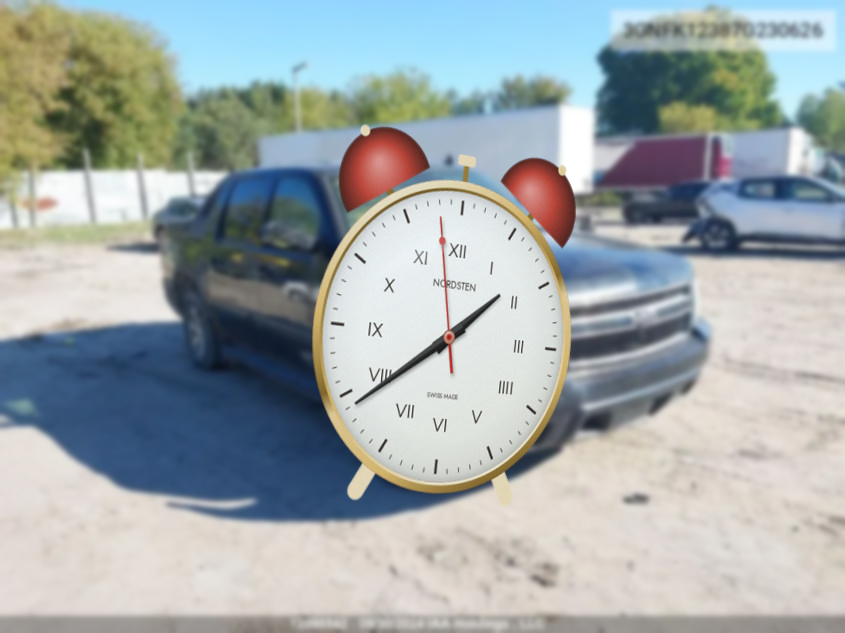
1:38:58
